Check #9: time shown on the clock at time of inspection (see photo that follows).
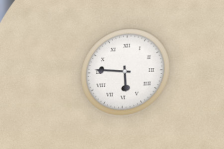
5:46
